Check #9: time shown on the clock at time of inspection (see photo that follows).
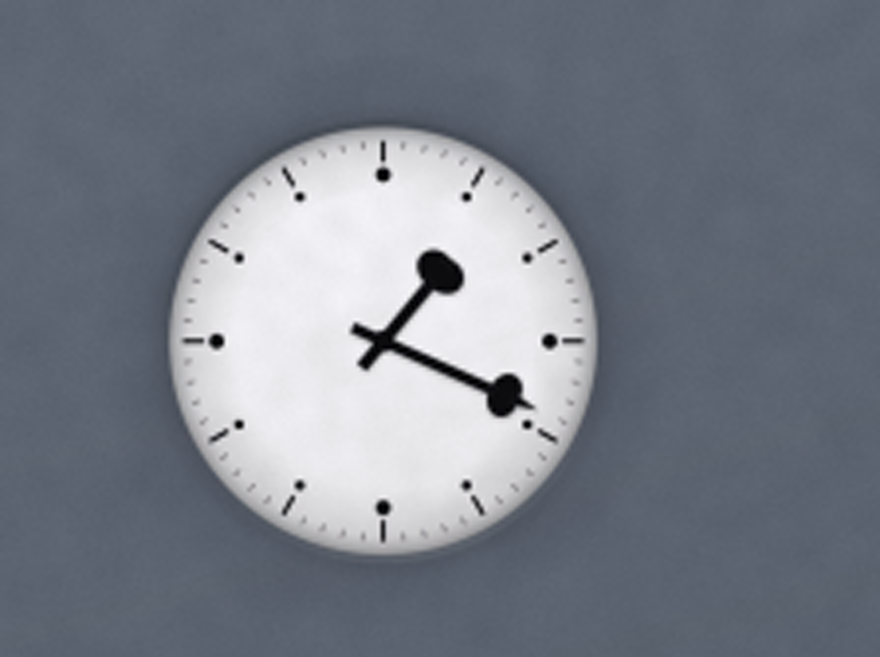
1:19
